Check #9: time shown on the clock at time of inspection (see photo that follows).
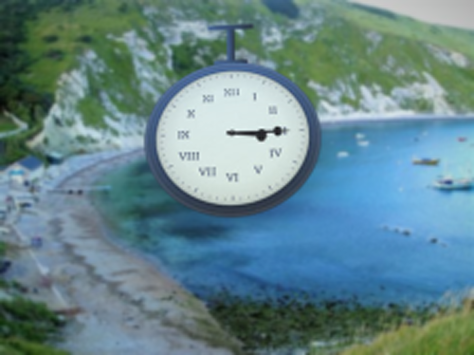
3:15
